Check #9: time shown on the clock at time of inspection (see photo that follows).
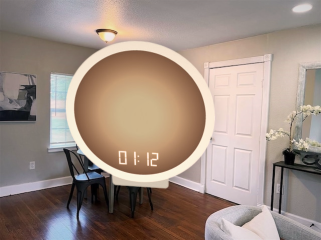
1:12
